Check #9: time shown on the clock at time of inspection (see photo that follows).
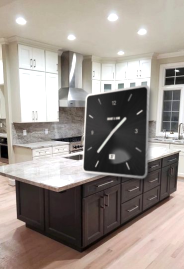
1:37
